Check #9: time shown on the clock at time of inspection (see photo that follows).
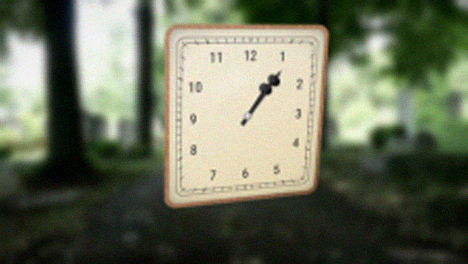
1:06
